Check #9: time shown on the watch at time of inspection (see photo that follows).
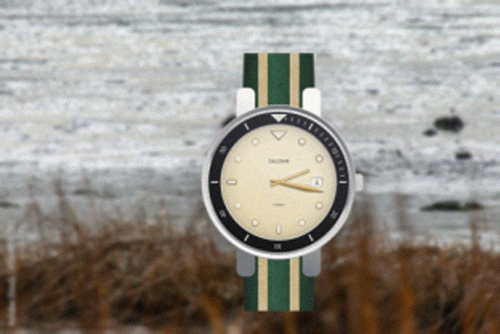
2:17
